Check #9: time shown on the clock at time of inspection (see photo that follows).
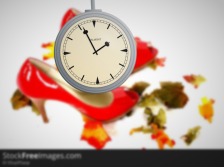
1:56
